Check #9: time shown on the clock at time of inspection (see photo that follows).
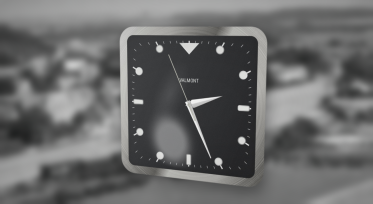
2:25:56
